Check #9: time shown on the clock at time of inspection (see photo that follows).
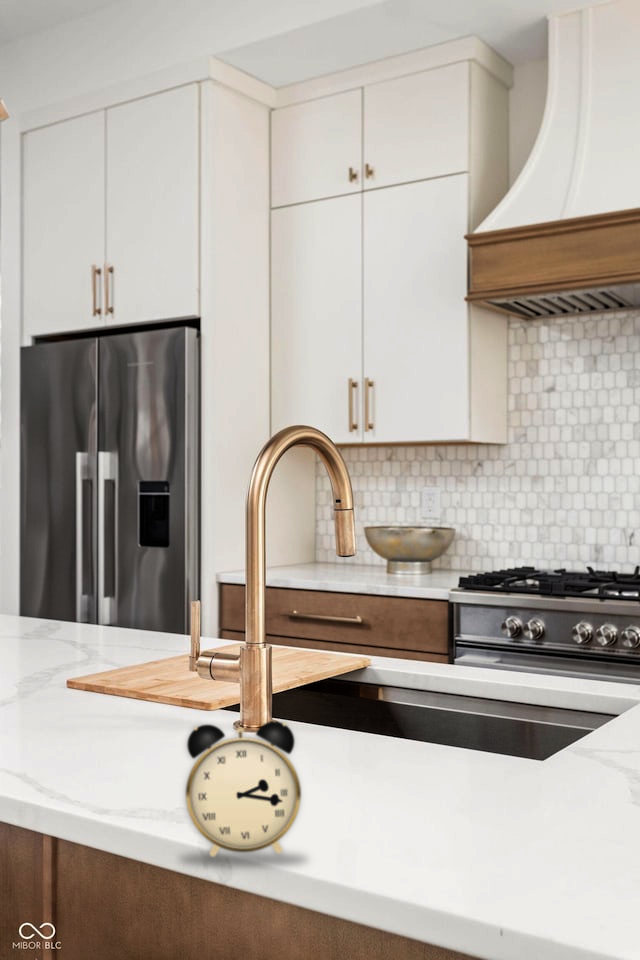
2:17
